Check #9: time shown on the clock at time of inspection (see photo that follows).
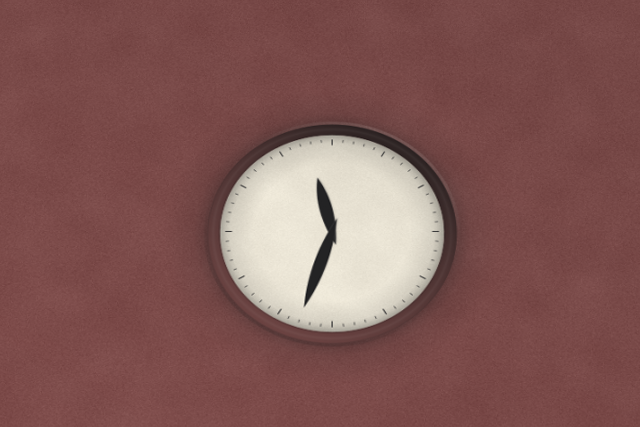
11:33
